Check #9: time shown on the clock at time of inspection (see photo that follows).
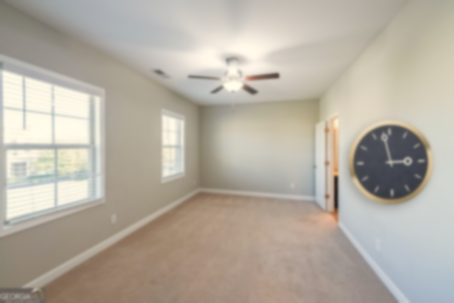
2:58
